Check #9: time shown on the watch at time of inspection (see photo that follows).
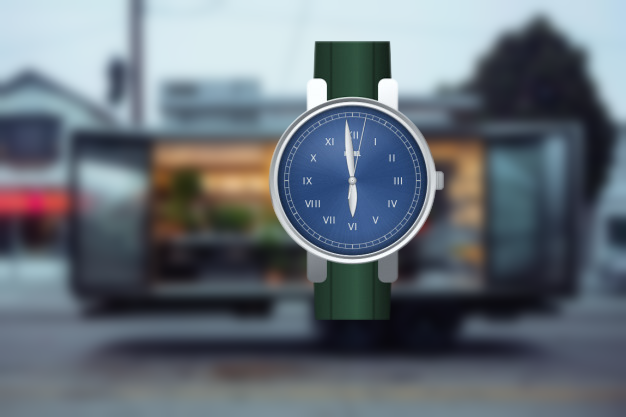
5:59:02
